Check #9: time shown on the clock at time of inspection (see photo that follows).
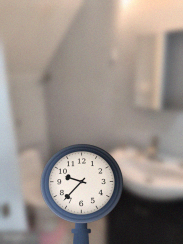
9:37
